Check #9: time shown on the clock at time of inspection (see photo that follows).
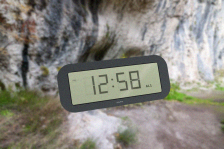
12:58
